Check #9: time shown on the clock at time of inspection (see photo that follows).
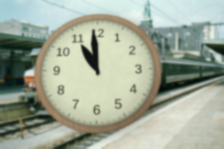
10:59
